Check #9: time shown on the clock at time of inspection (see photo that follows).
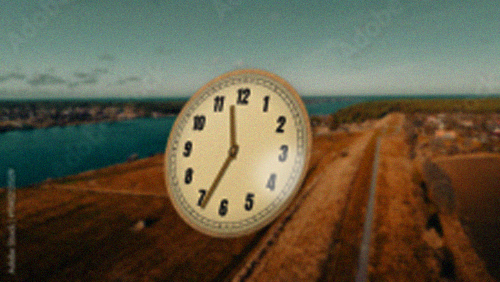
11:34
